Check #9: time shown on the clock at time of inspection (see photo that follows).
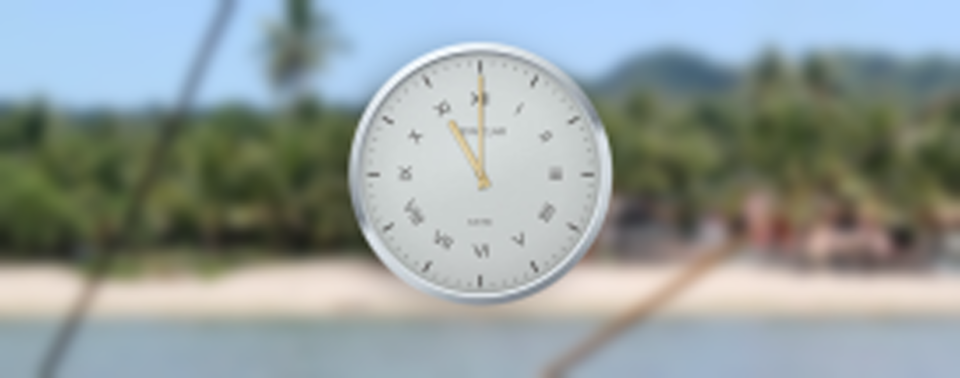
11:00
